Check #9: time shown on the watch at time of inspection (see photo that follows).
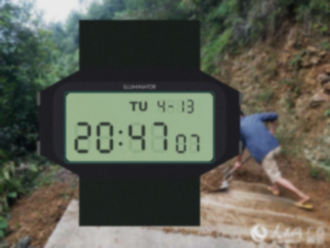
20:47:07
